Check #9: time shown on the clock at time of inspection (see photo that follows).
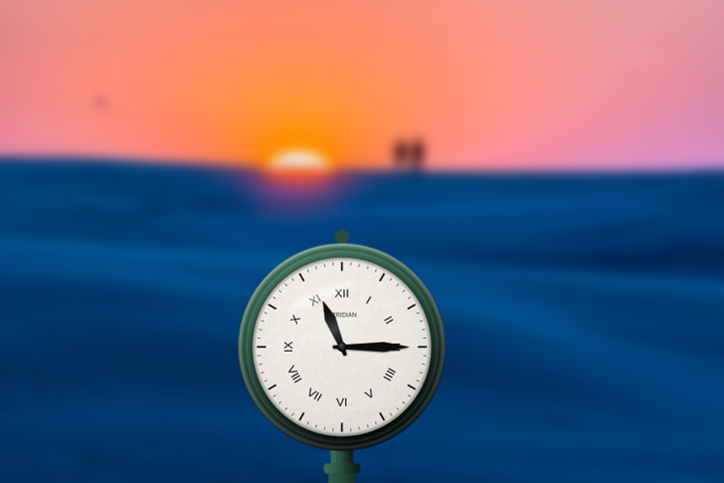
11:15
